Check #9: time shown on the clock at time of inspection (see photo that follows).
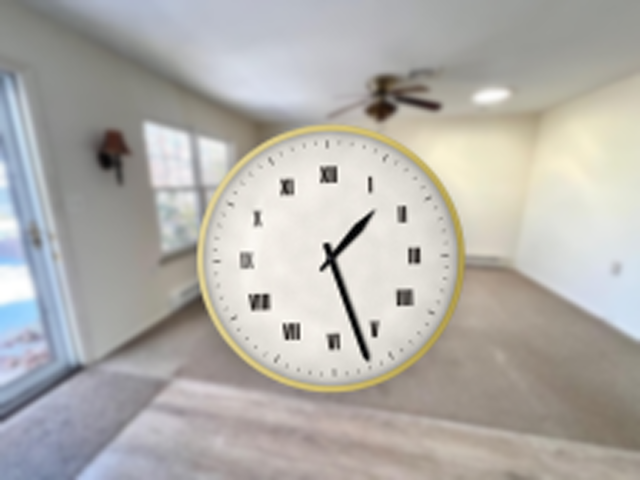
1:27
